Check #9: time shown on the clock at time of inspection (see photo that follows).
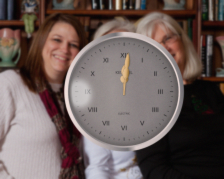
12:01
